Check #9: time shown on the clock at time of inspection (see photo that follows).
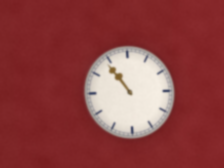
10:54
